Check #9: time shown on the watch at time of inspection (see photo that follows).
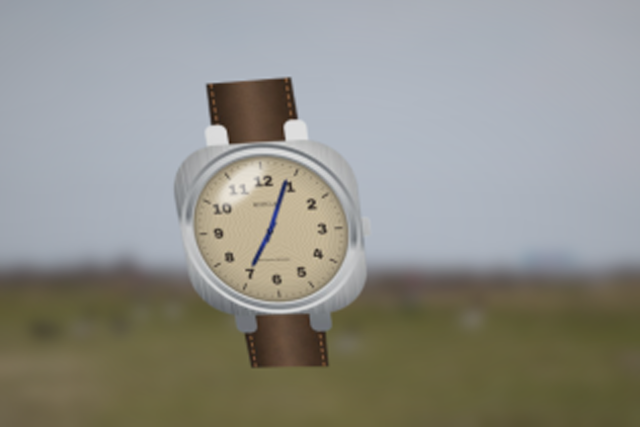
7:04
